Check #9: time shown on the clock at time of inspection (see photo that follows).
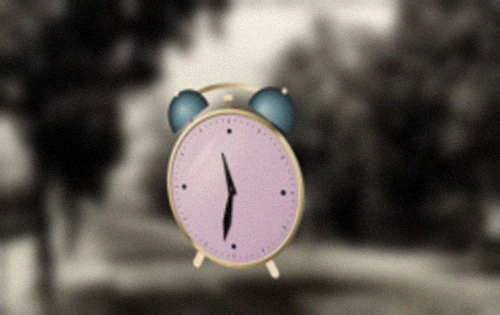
11:32
